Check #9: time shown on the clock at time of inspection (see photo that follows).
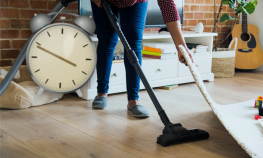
3:49
